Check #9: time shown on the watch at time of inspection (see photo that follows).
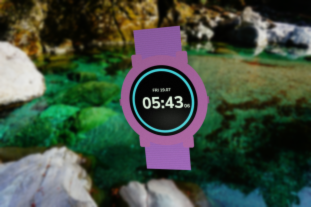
5:43
